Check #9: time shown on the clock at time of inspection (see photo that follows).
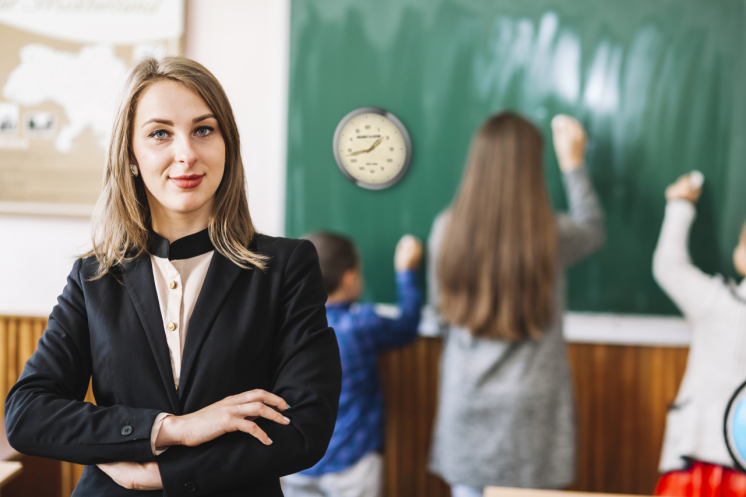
1:43
